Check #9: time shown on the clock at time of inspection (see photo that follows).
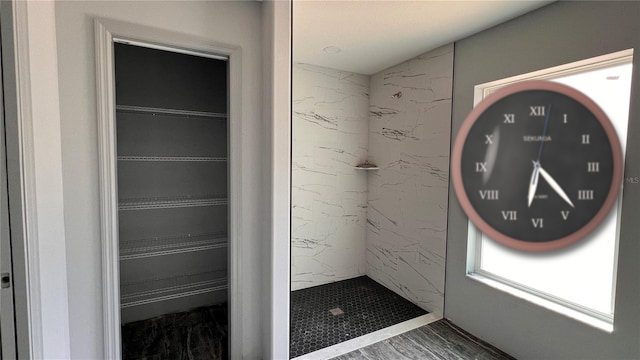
6:23:02
